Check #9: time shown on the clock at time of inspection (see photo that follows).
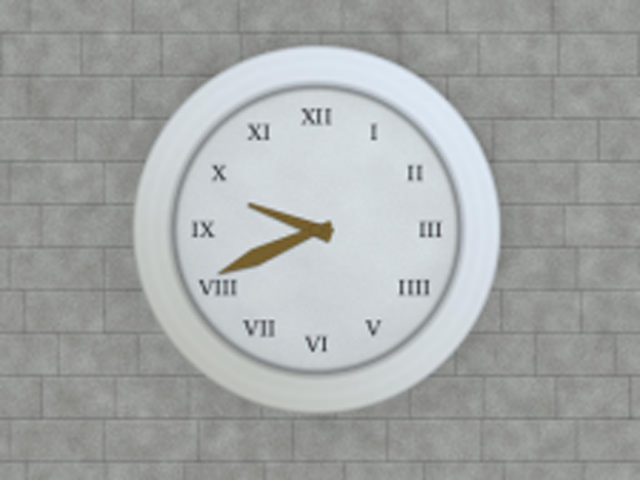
9:41
